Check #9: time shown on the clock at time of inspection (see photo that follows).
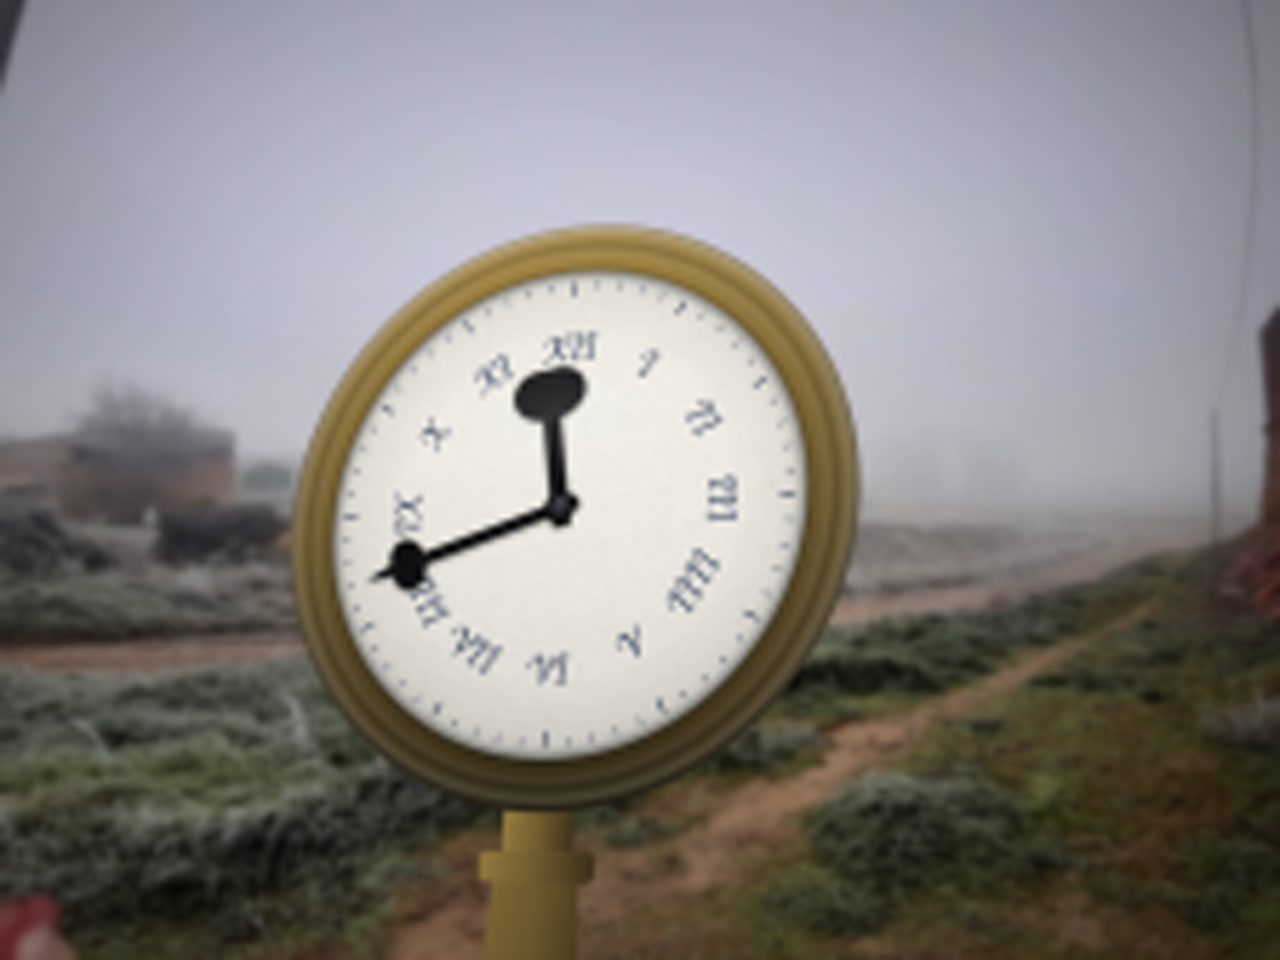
11:42
